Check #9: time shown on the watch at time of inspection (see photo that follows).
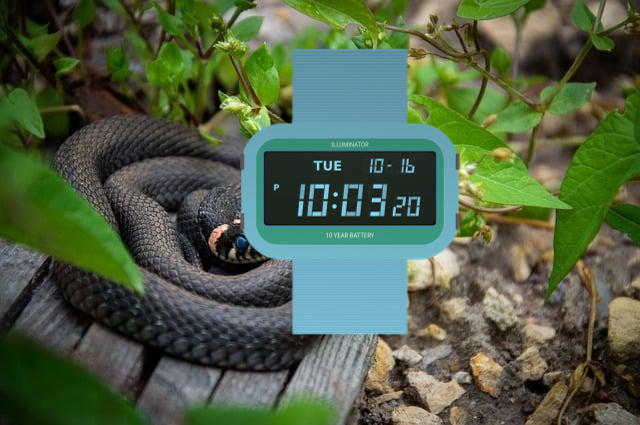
10:03:20
